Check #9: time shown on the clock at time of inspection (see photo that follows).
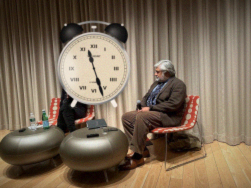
11:27
